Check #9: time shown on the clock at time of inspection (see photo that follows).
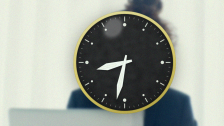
8:32
